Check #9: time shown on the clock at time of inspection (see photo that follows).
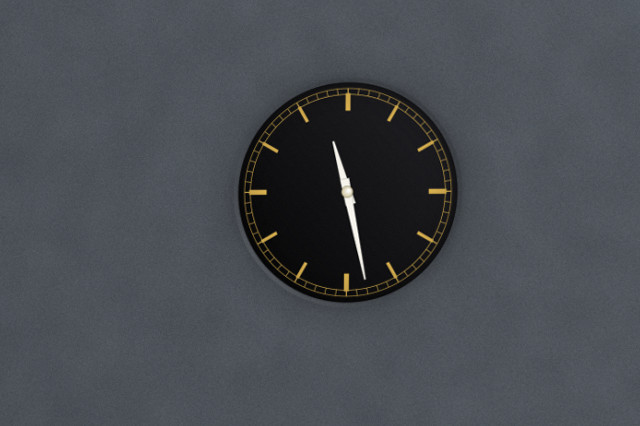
11:28
